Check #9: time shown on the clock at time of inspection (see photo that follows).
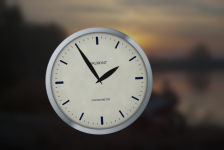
1:55
